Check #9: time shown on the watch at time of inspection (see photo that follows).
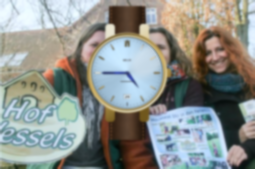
4:45
